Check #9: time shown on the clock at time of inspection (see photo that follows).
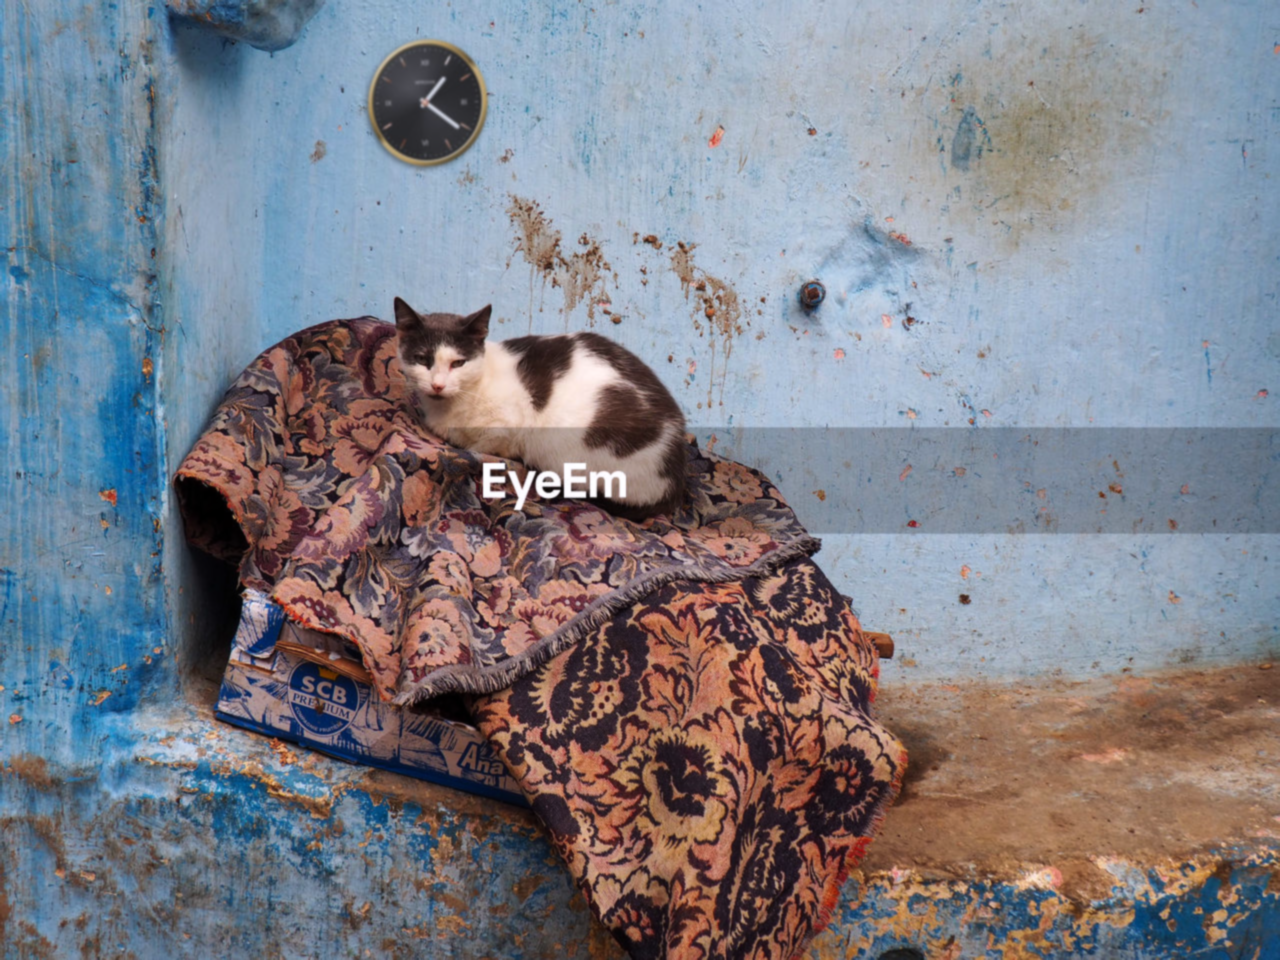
1:21
